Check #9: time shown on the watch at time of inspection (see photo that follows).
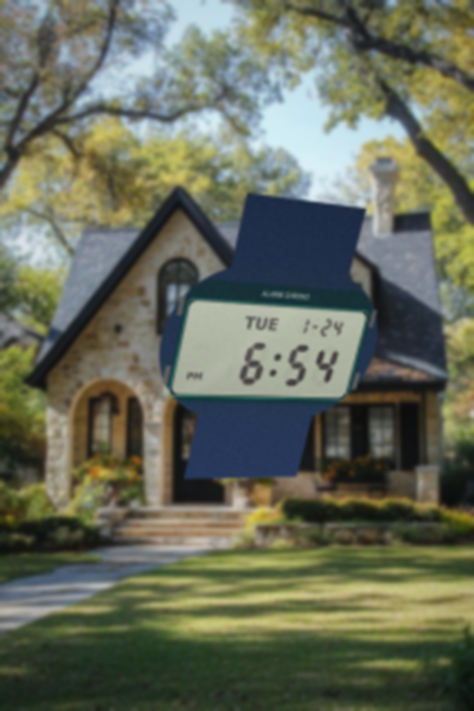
6:54
